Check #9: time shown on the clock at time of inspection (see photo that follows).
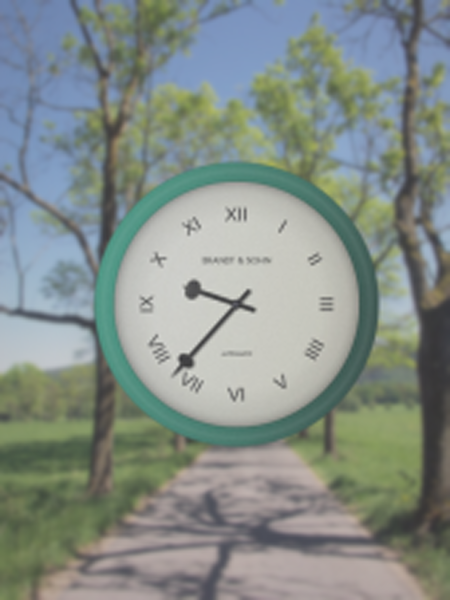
9:37
